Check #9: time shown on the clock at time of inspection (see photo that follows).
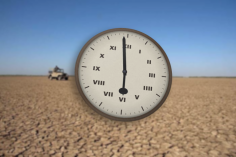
5:59
